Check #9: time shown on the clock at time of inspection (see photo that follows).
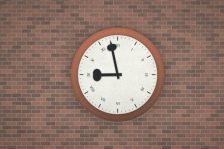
8:58
